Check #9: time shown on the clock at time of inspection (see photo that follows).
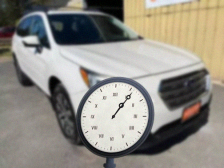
1:06
